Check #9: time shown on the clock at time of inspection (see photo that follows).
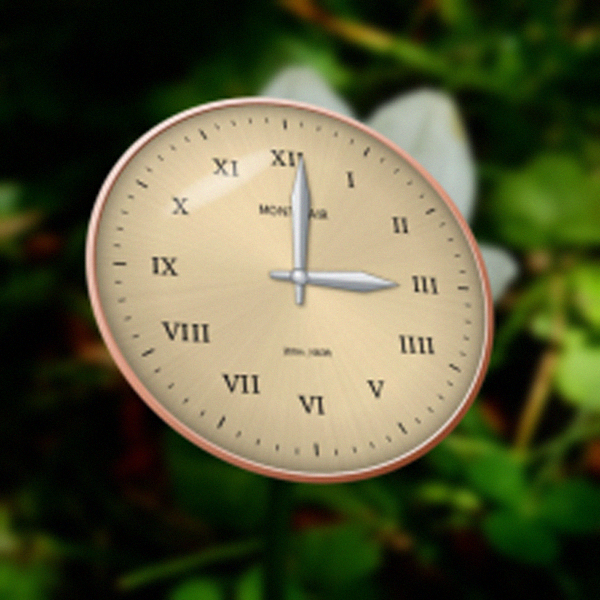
3:01
